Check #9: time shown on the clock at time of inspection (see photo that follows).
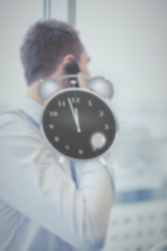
11:58
